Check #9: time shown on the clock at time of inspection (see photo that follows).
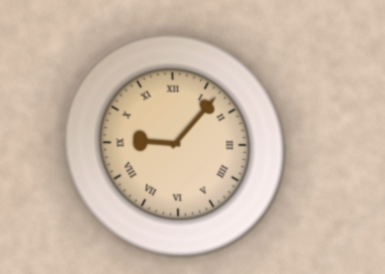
9:07
